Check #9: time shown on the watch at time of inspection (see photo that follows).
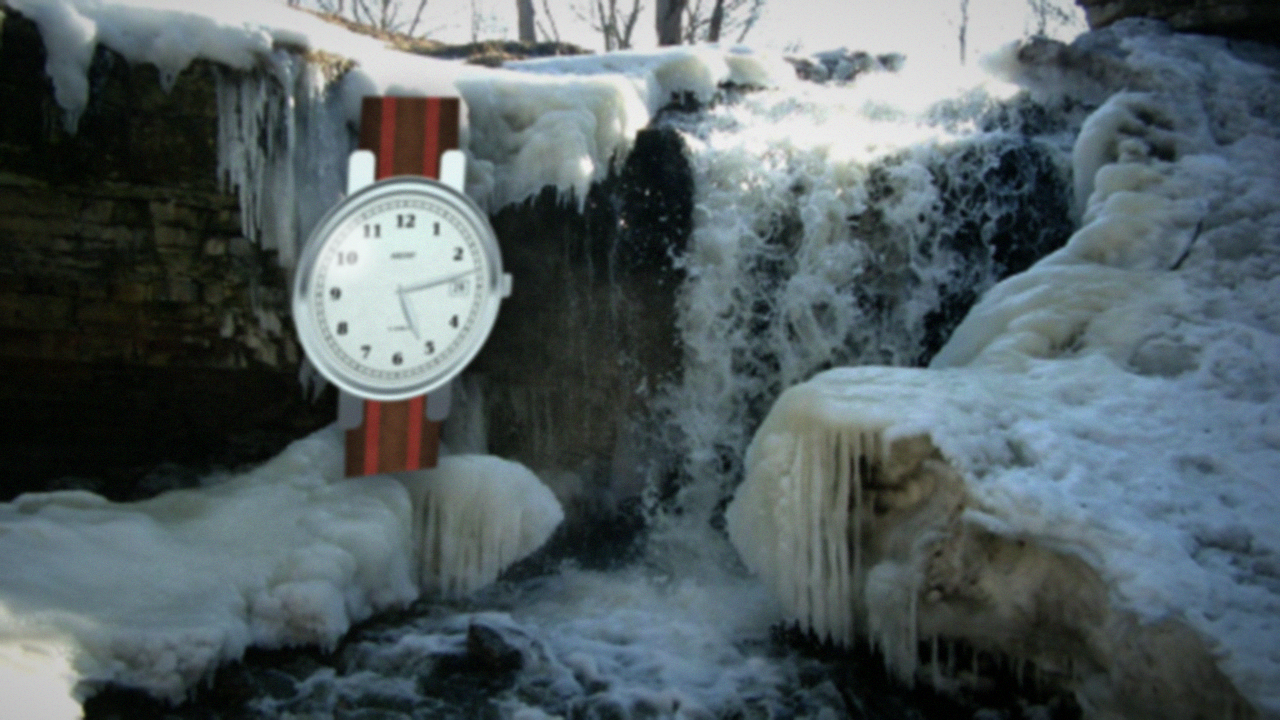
5:13
